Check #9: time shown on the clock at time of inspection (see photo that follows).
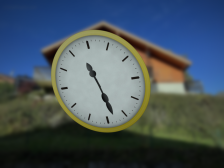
11:28
